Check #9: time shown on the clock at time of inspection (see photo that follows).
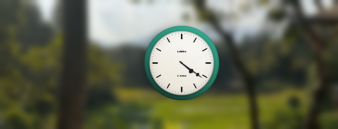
4:21
